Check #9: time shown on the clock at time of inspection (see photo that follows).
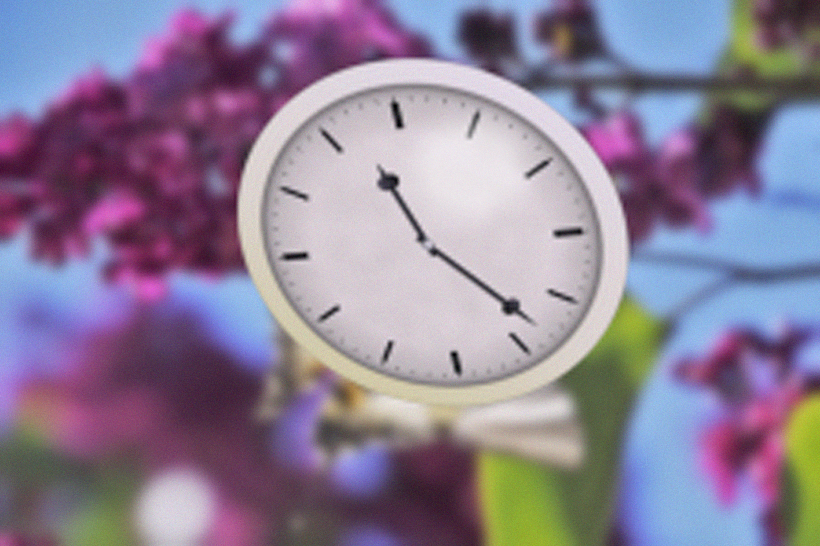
11:23
